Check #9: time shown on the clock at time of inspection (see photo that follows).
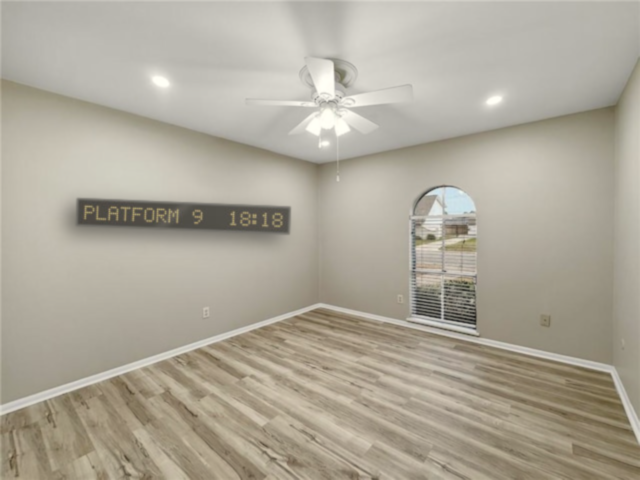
18:18
